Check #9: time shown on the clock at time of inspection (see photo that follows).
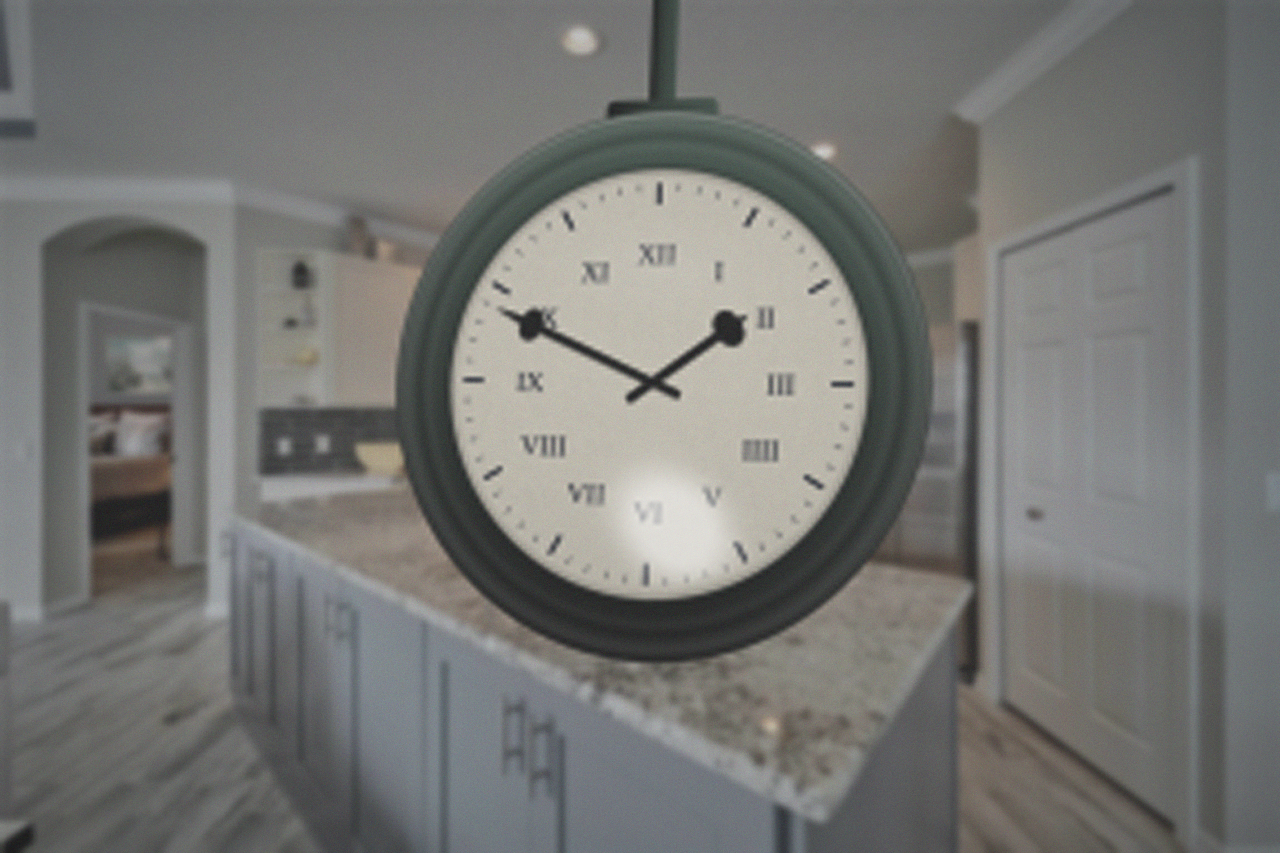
1:49
